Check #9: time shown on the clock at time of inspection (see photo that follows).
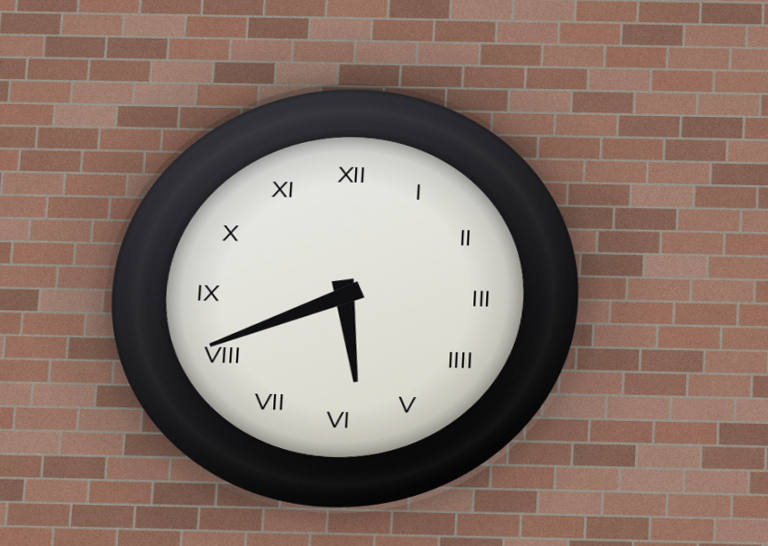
5:41
